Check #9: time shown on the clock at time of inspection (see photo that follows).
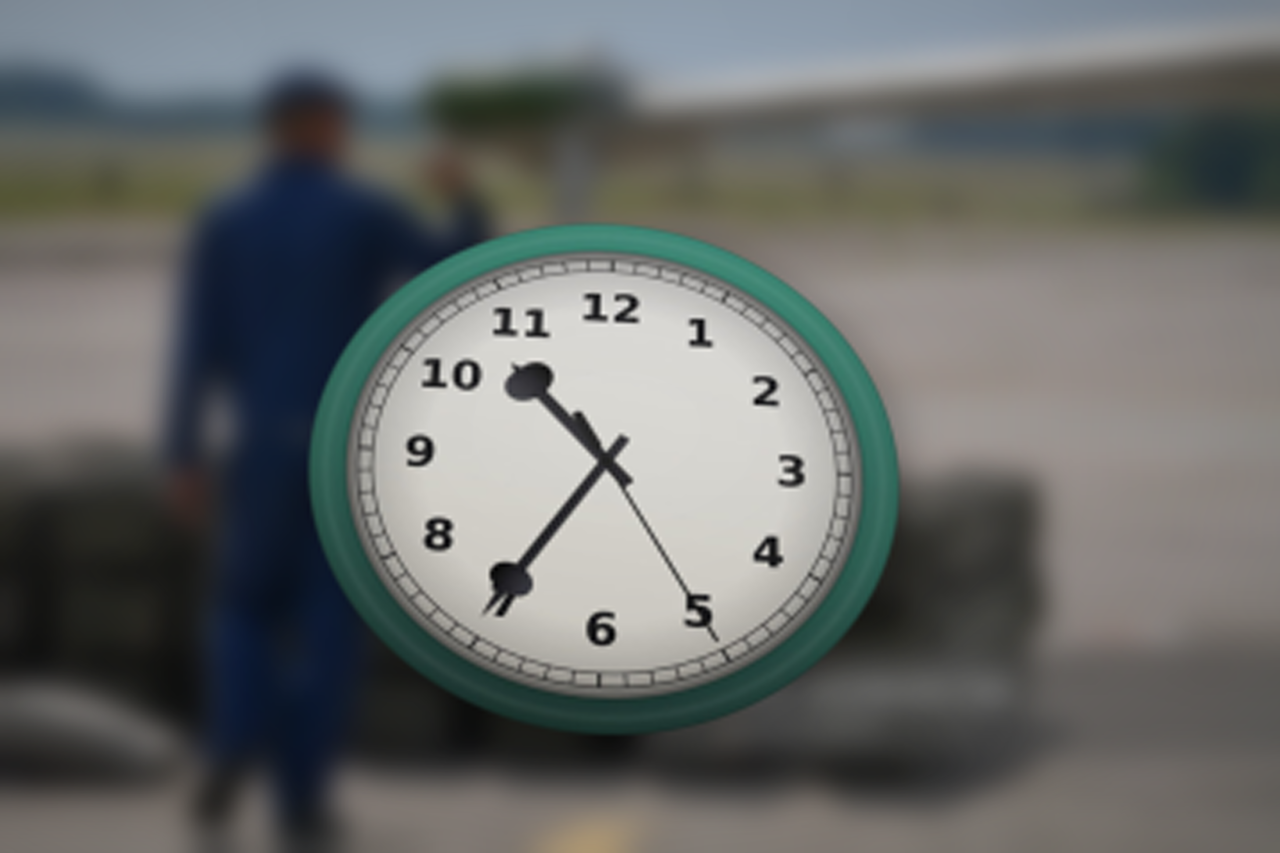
10:35:25
